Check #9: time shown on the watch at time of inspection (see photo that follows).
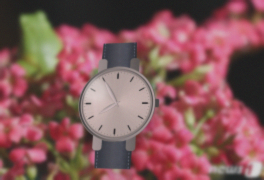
7:55
